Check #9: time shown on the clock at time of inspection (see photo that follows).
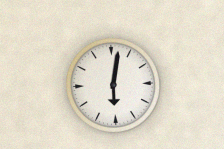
6:02
